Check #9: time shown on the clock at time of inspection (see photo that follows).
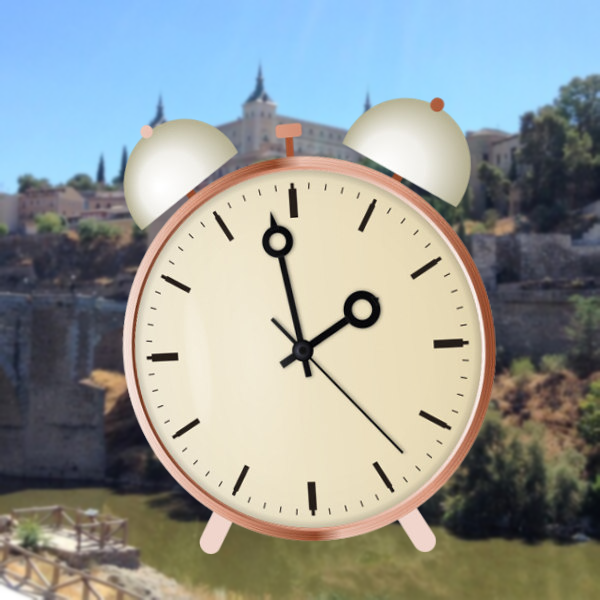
1:58:23
